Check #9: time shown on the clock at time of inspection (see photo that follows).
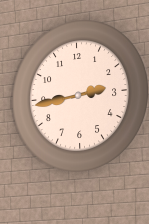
2:44
